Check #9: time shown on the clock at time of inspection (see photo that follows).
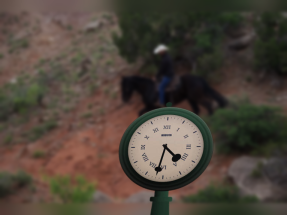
4:32
